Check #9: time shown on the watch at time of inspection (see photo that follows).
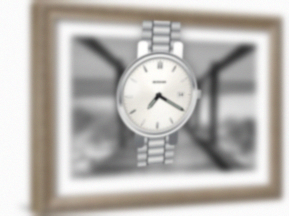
7:20
